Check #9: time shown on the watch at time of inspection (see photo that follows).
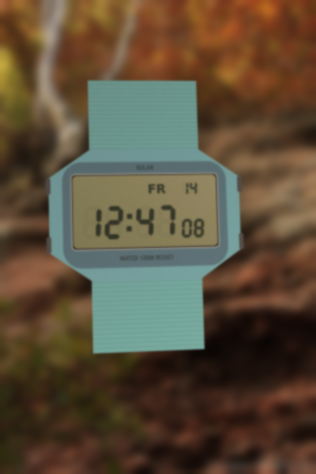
12:47:08
